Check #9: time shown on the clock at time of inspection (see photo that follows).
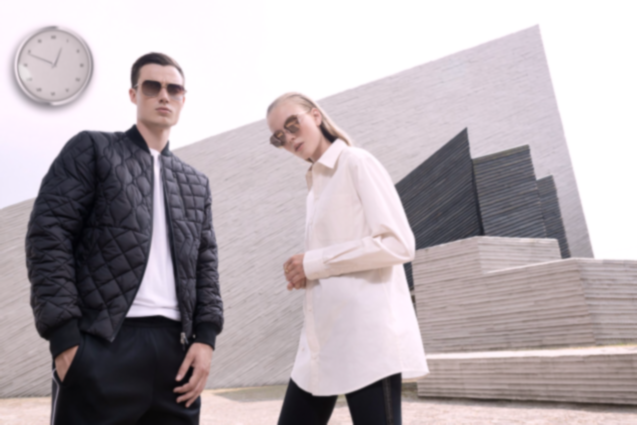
12:49
